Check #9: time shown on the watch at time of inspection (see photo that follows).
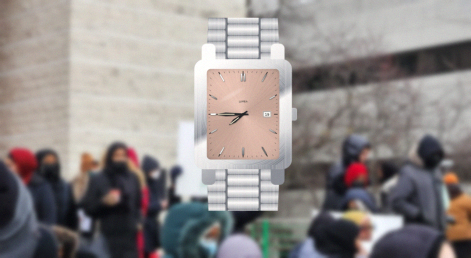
7:45
